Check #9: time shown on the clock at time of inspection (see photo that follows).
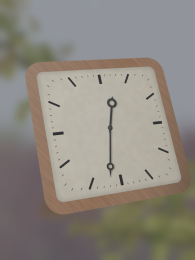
12:32
